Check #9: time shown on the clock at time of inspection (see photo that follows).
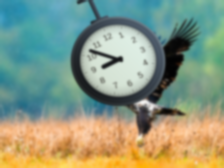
8:52
